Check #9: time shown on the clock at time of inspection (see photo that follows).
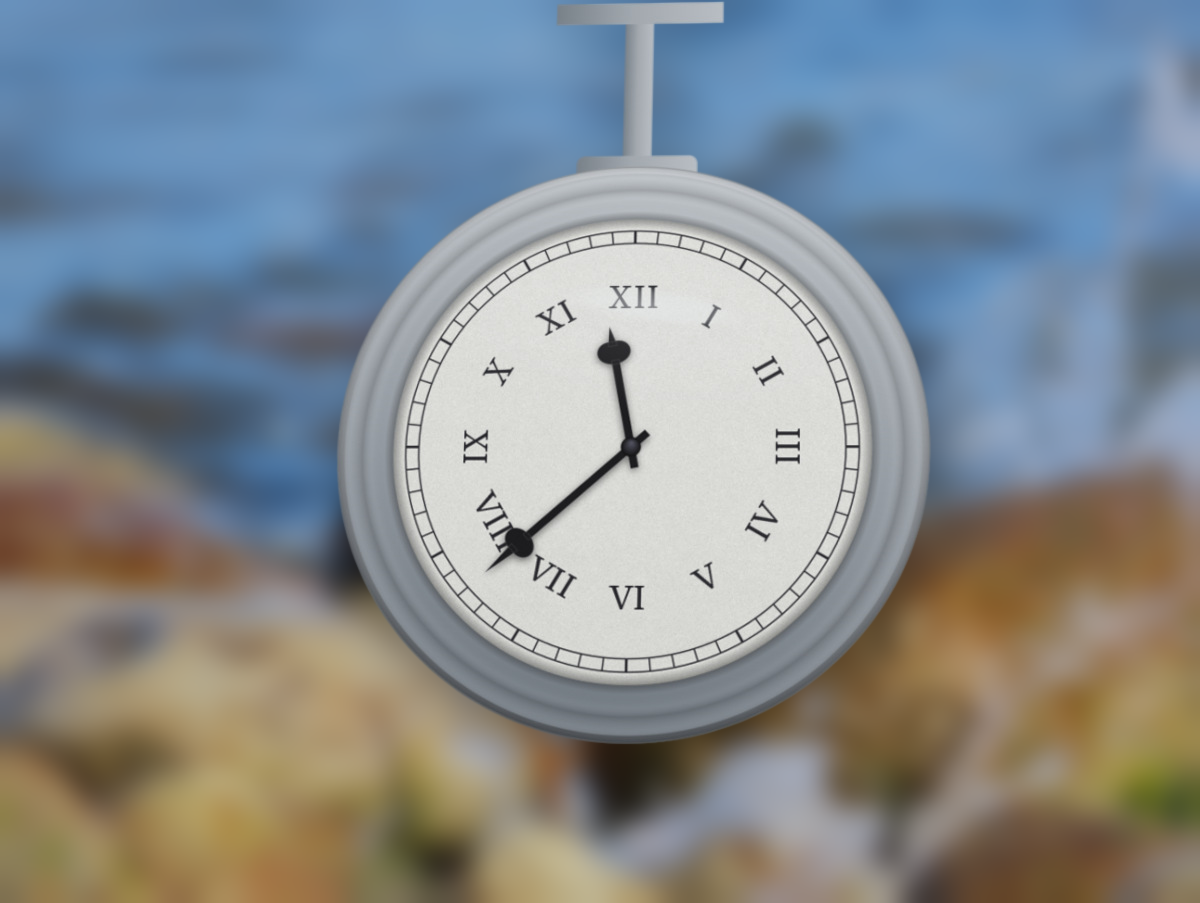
11:38
